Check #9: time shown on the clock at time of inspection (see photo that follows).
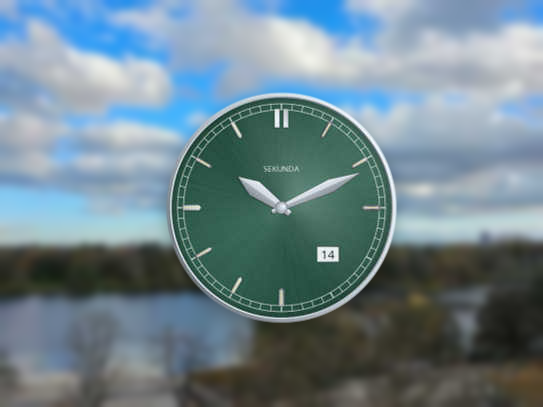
10:11
